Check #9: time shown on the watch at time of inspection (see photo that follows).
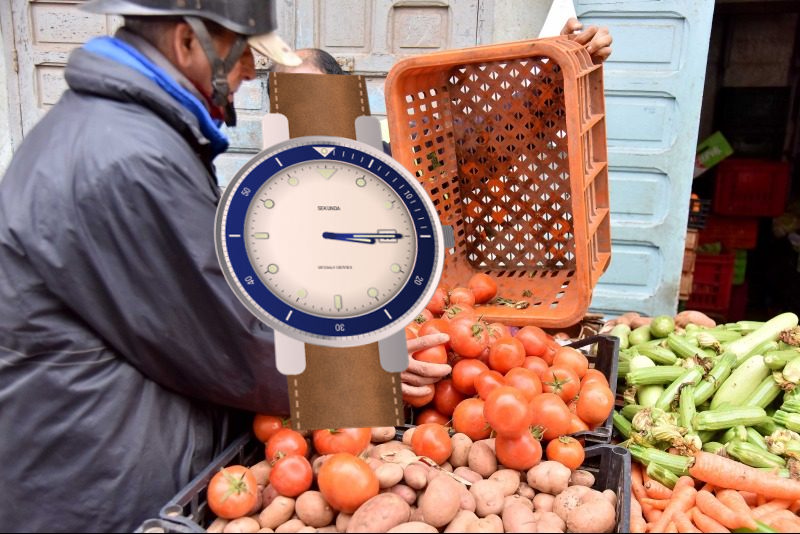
3:15
